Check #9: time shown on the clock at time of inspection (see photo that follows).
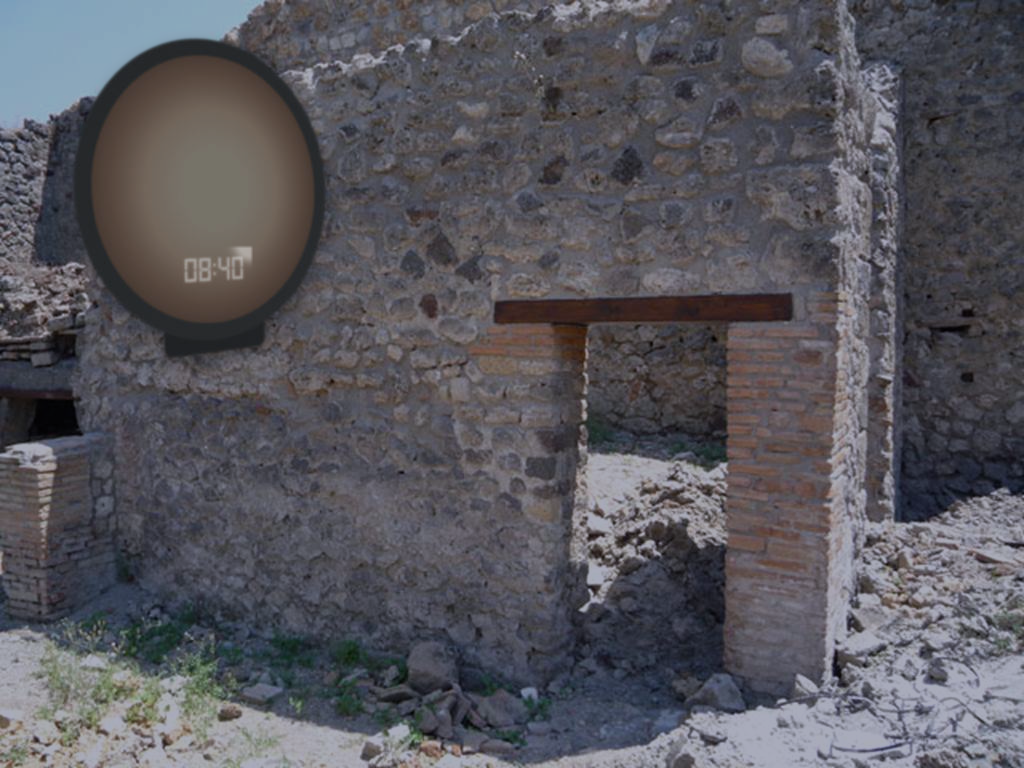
8:40
